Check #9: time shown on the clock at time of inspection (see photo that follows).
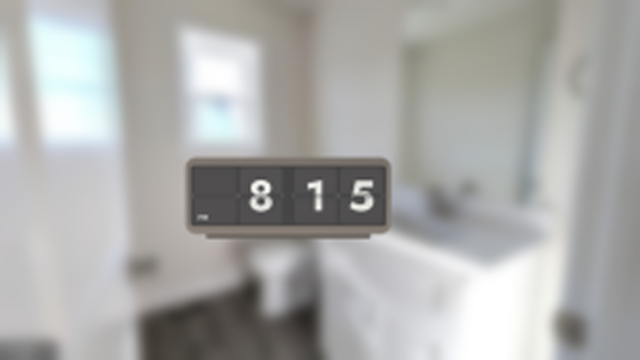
8:15
